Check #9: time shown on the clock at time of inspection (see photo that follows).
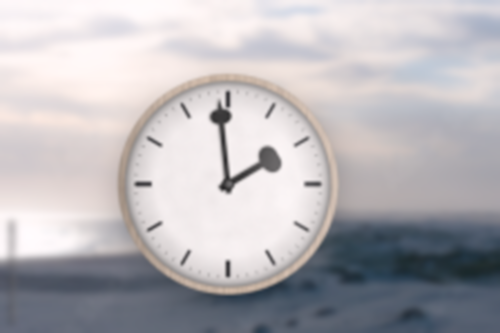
1:59
